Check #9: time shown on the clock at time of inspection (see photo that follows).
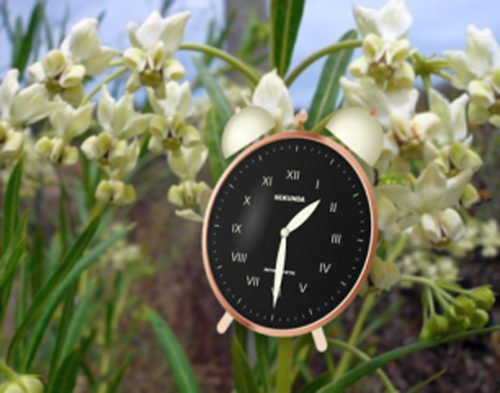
1:30
